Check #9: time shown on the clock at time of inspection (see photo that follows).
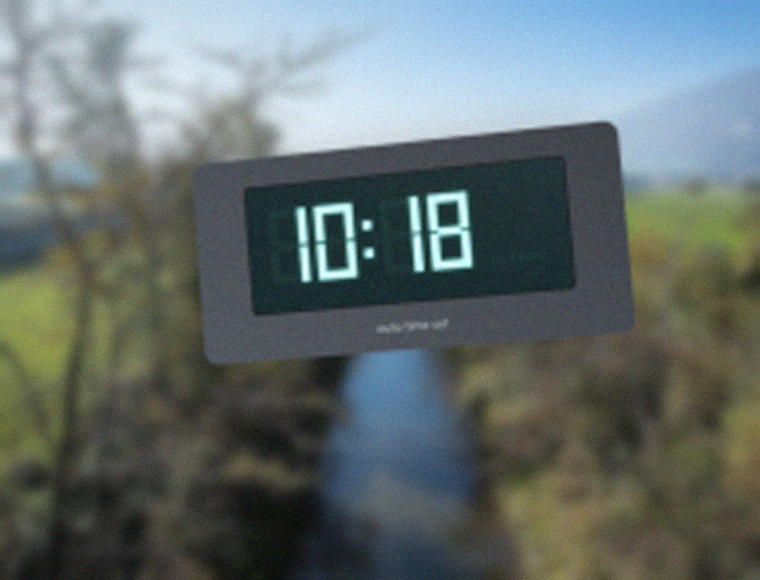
10:18
